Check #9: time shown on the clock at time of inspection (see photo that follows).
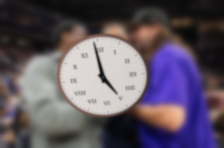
4:59
